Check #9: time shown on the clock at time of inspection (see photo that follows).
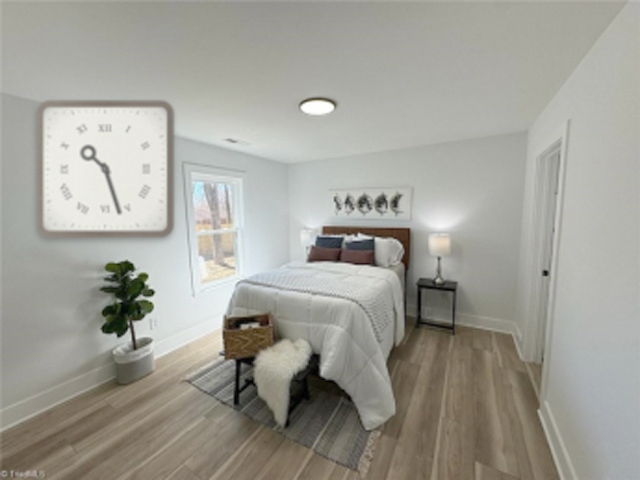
10:27
